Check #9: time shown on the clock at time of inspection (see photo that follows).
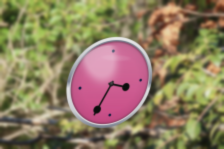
3:35
